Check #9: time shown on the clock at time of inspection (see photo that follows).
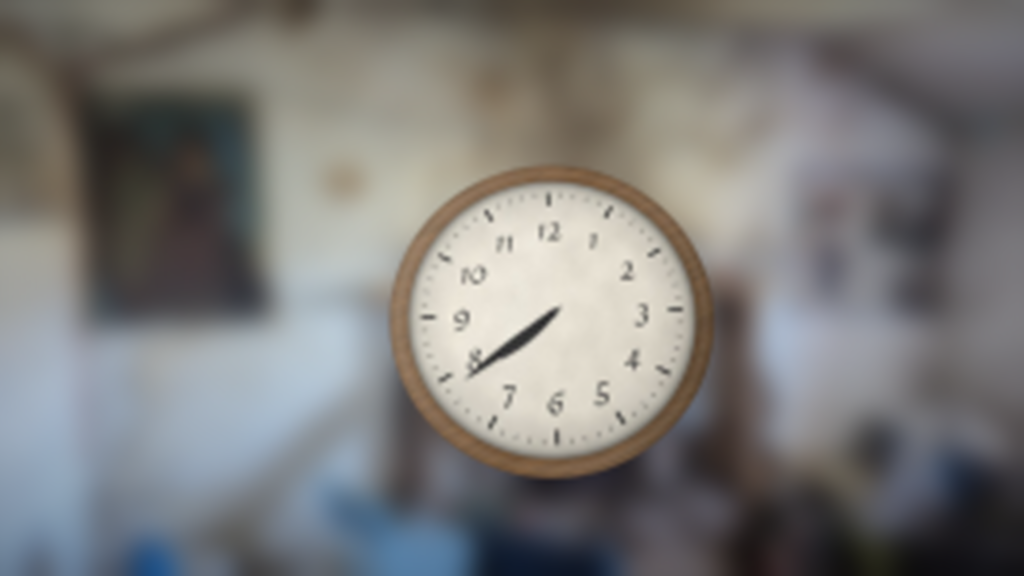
7:39
